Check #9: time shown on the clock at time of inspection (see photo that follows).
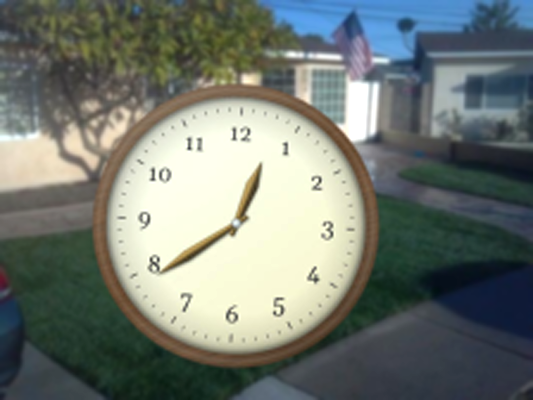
12:39
